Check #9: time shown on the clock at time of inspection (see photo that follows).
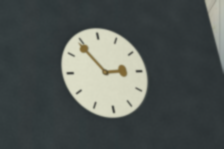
2:54
